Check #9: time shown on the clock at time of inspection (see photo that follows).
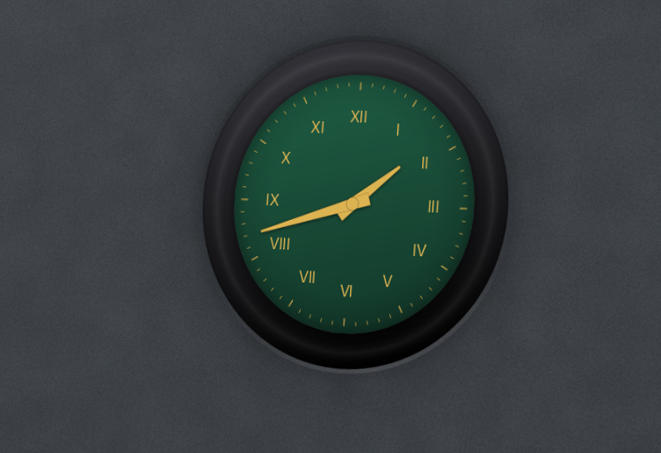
1:42
